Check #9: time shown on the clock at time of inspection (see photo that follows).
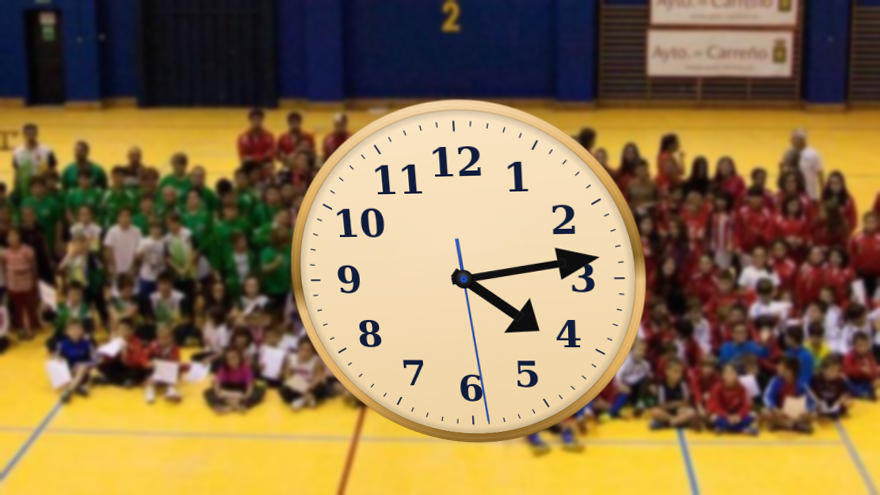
4:13:29
